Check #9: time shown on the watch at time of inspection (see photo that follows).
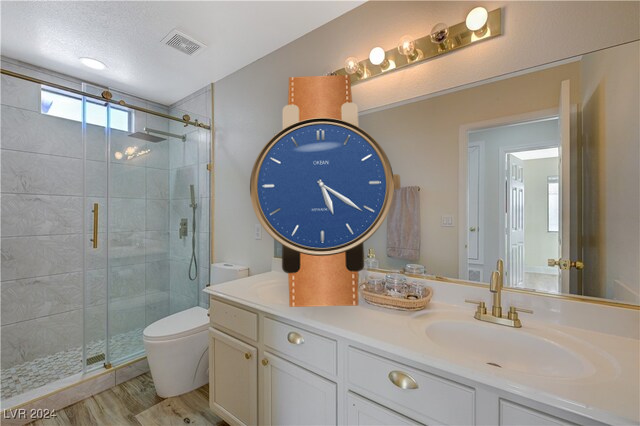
5:21
